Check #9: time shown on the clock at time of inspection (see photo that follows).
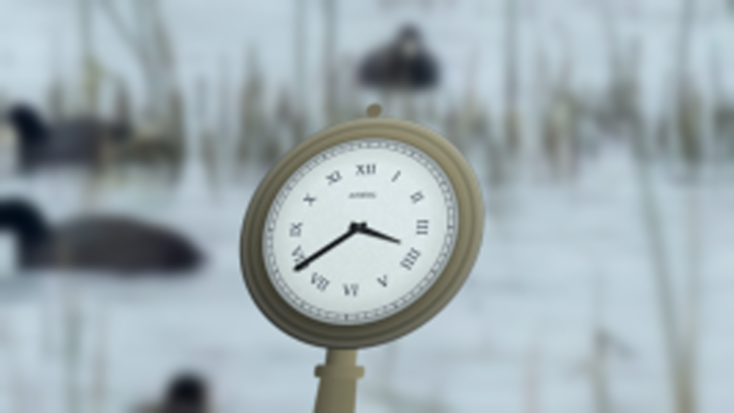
3:39
